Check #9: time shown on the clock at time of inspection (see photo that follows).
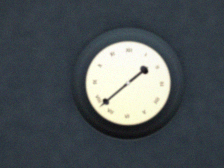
1:38
